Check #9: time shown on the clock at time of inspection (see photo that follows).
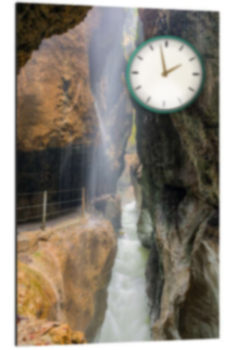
1:58
